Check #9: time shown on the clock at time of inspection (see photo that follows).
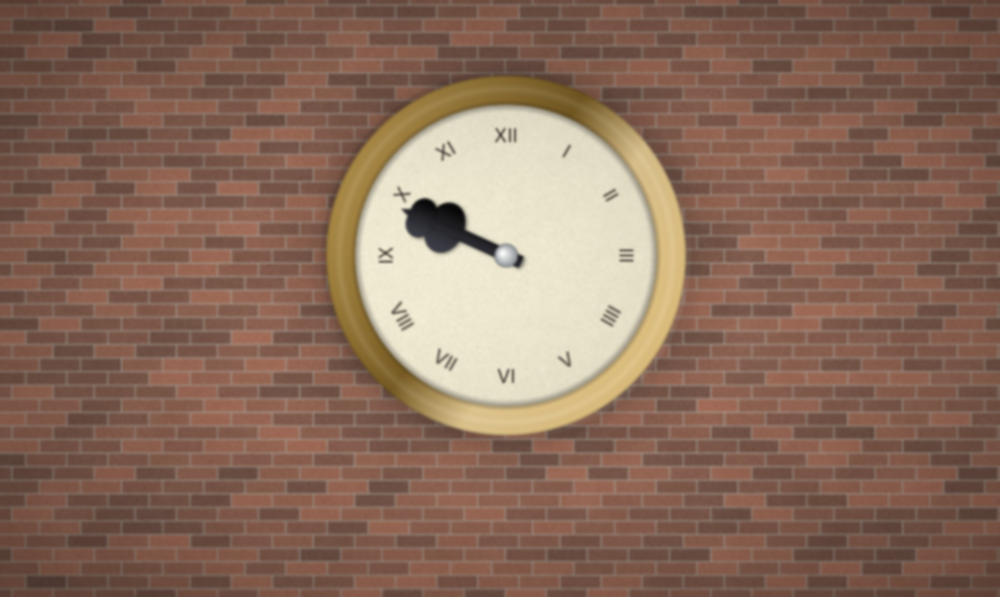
9:49
